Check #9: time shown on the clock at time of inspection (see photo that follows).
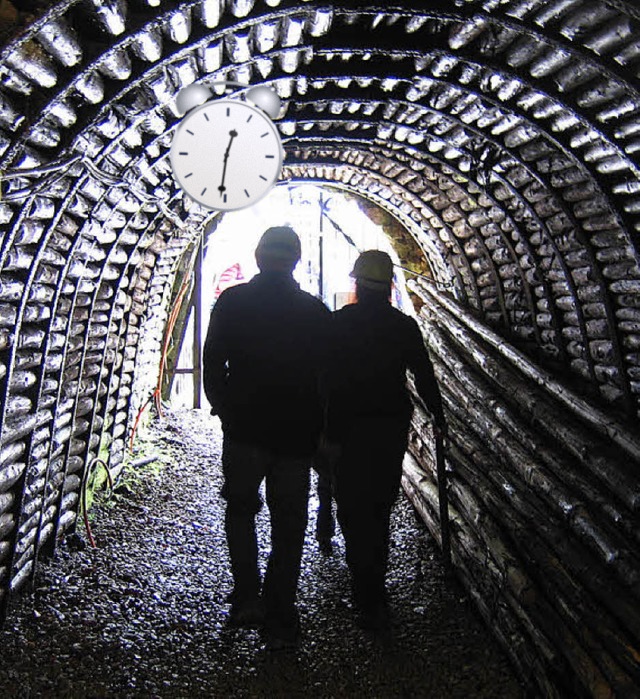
12:31
